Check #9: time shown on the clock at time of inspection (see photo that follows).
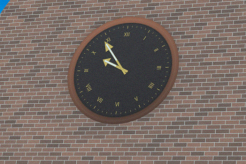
9:54
